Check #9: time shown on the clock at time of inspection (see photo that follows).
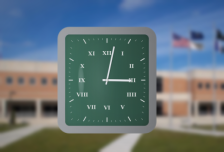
3:02
